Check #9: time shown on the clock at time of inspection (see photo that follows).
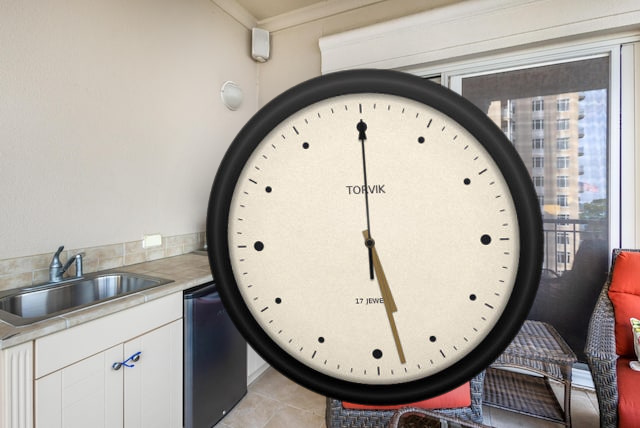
5:28:00
